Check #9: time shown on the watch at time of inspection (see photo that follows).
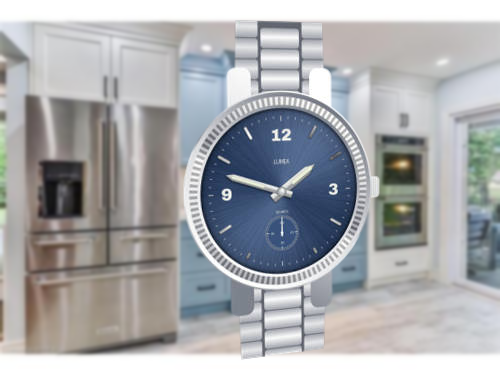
1:48
